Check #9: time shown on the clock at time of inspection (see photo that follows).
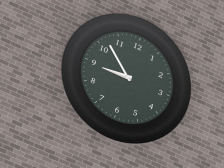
8:52
